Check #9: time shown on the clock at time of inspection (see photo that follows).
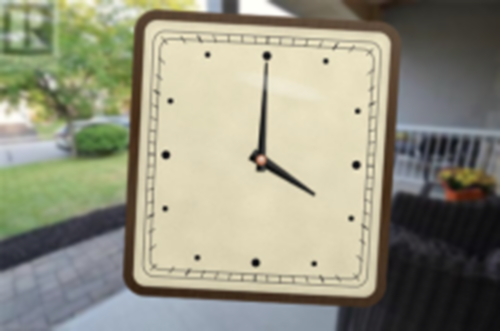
4:00
